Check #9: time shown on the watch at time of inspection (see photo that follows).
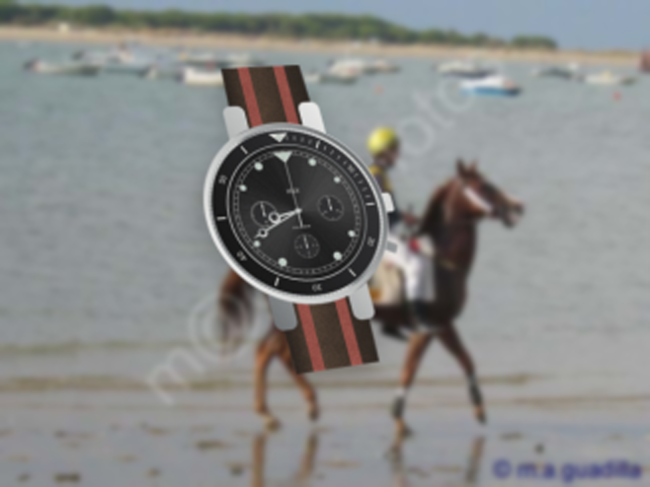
8:41
